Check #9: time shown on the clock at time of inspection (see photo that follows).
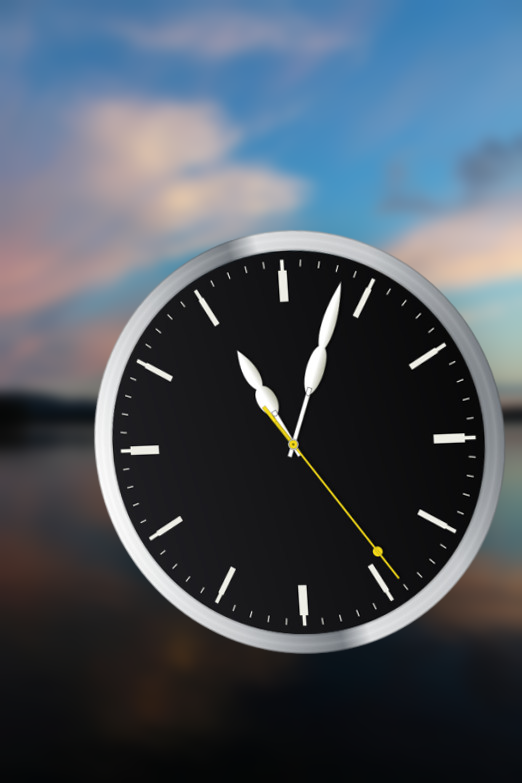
11:03:24
